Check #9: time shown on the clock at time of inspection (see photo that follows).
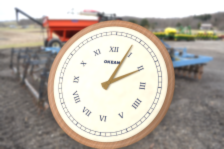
2:04
